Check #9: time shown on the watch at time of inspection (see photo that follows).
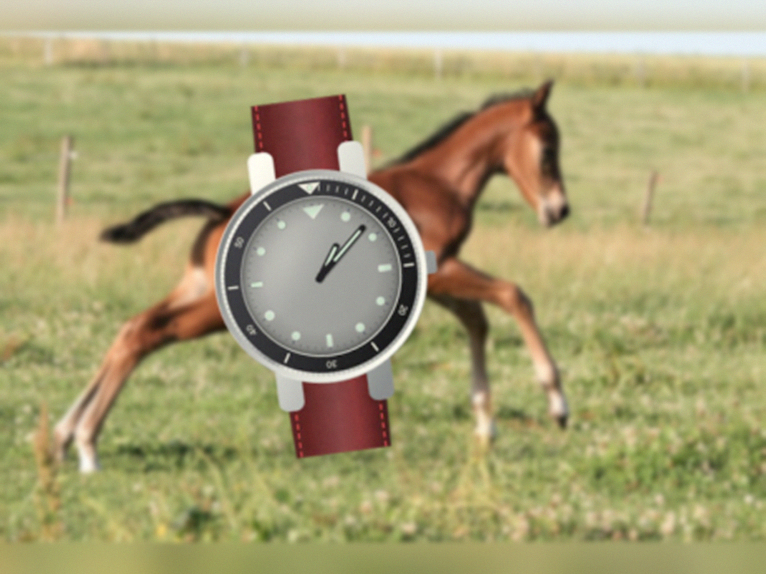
1:08
